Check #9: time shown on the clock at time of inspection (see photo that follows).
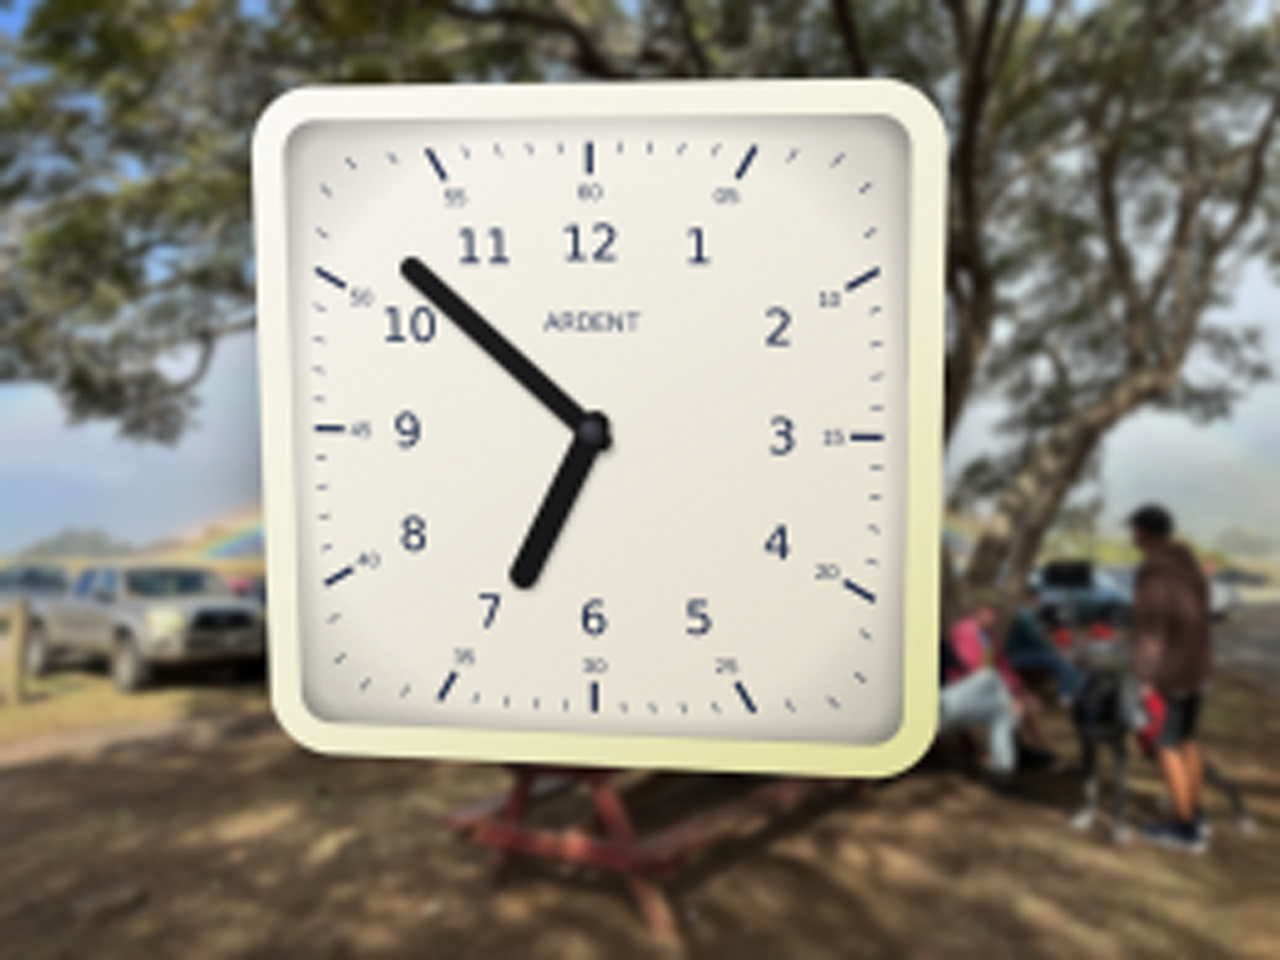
6:52
